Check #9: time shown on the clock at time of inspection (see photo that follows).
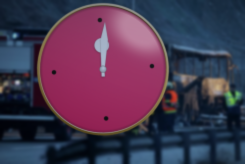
12:01
